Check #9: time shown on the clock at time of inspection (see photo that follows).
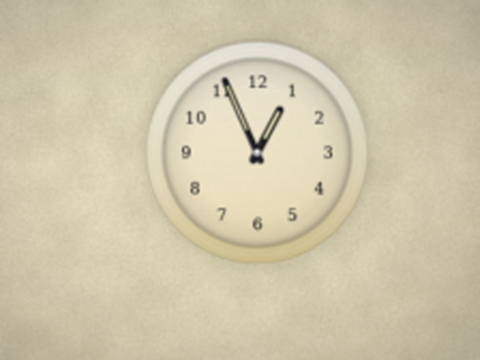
12:56
